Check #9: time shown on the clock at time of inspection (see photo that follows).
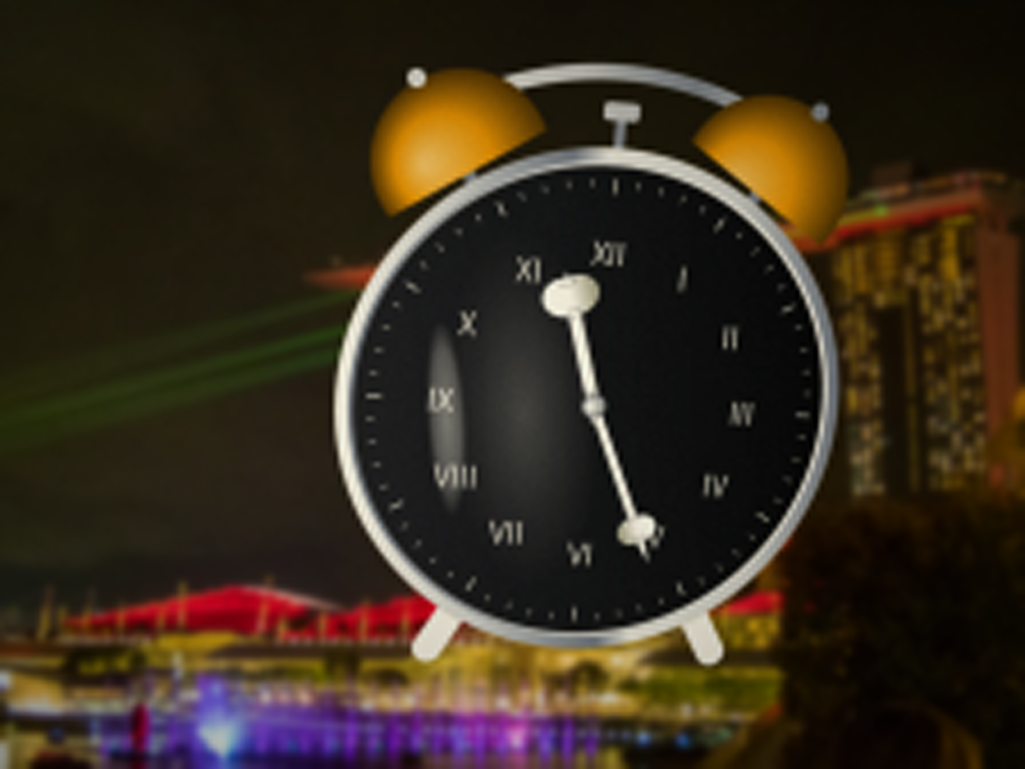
11:26
